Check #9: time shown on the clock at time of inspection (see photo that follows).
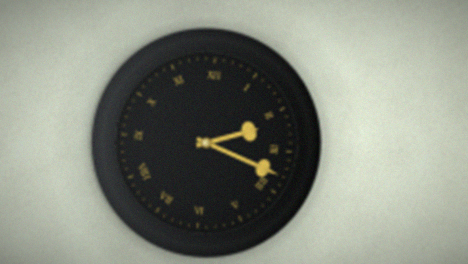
2:18
